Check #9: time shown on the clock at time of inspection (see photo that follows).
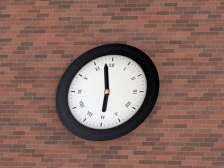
5:58
